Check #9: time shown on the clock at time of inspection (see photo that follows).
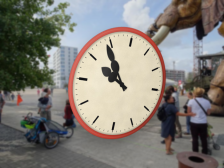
9:54
